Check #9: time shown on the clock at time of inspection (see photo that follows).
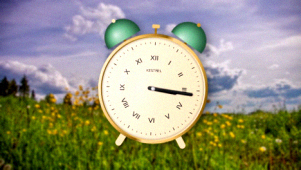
3:16
